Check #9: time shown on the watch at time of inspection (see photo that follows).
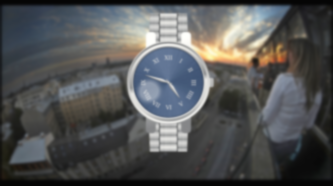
4:48
